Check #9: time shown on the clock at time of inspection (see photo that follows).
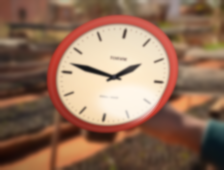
1:47
